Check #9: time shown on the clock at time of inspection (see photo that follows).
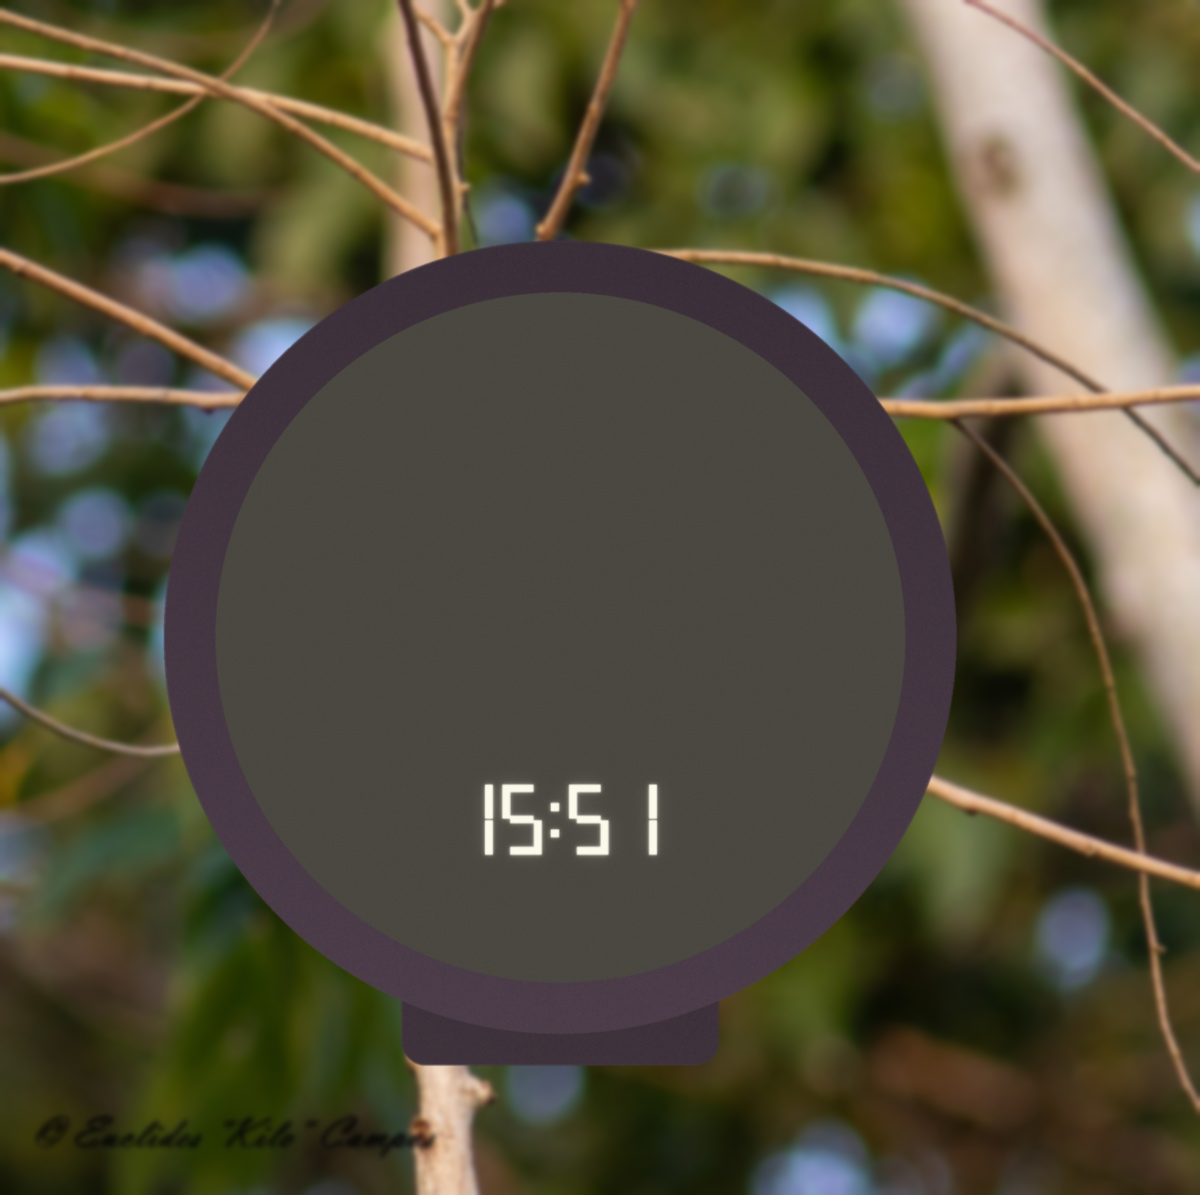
15:51
